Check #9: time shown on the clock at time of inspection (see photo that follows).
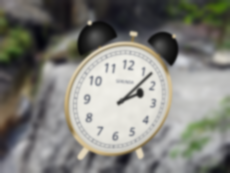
2:07
